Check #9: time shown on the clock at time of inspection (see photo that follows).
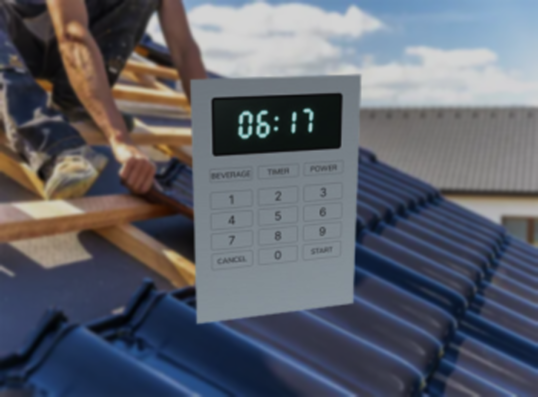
6:17
